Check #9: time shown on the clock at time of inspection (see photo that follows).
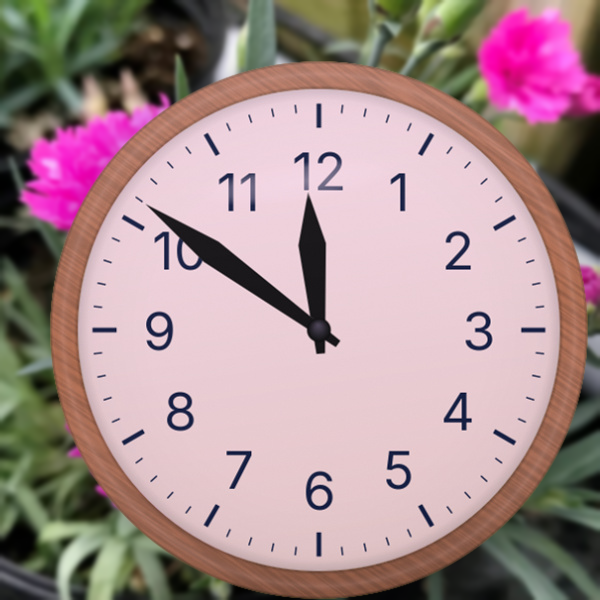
11:51
